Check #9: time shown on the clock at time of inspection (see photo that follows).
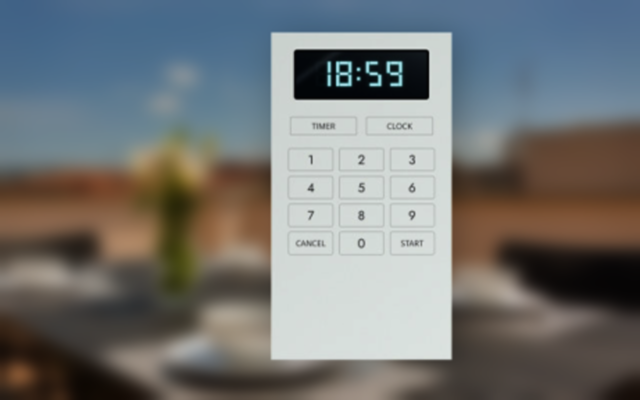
18:59
